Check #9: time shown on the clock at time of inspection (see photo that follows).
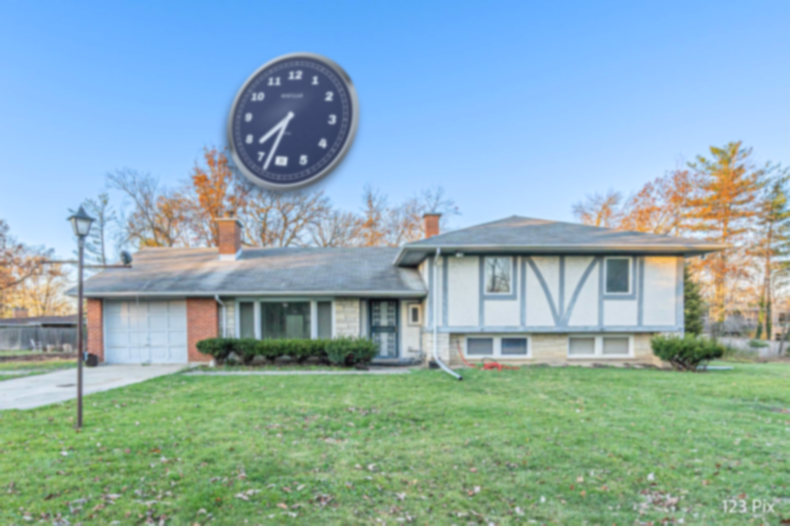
7:33
